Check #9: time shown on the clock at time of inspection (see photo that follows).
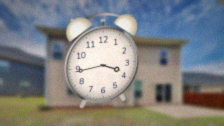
3:44
